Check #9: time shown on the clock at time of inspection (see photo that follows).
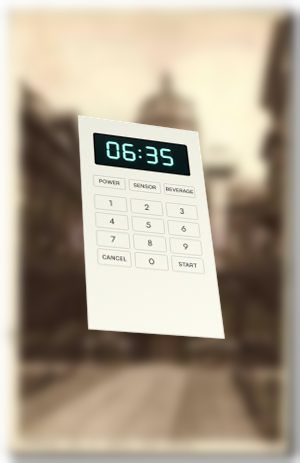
6:35
